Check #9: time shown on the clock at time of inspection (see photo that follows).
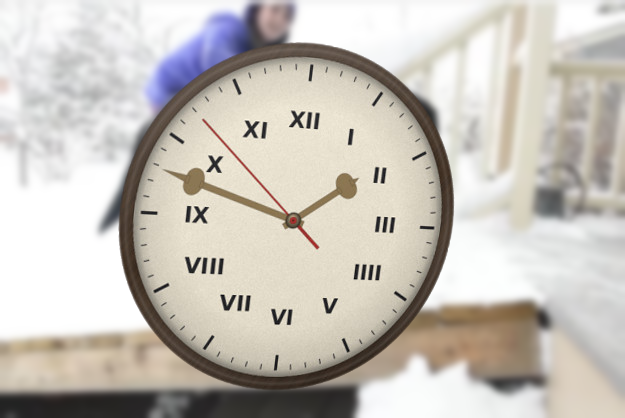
1:47:52
